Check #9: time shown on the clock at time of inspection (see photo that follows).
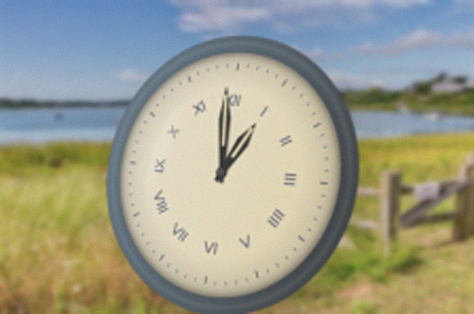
12:59
